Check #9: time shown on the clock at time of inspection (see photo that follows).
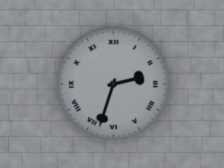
2:33
